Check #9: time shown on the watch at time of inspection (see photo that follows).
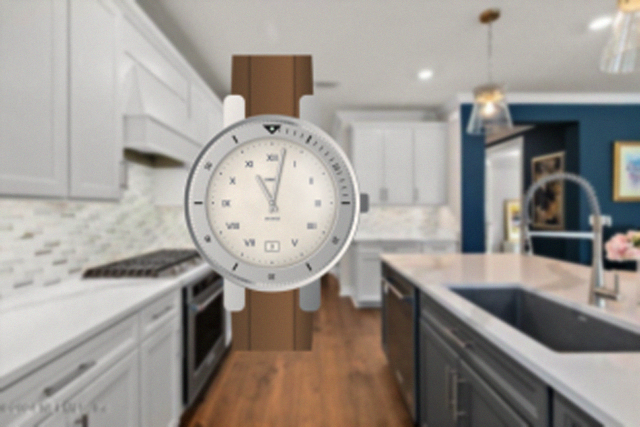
11:02
